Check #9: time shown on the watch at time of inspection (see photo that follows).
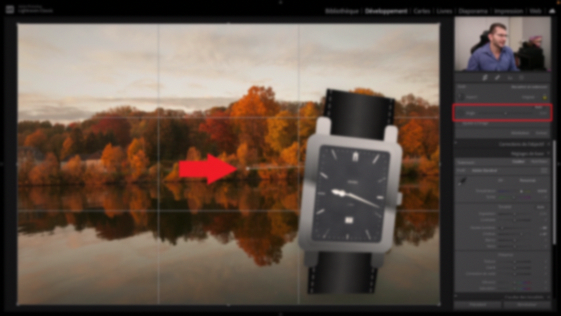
9:18
